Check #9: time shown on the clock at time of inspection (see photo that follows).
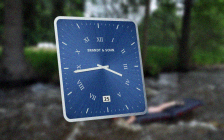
3:44
